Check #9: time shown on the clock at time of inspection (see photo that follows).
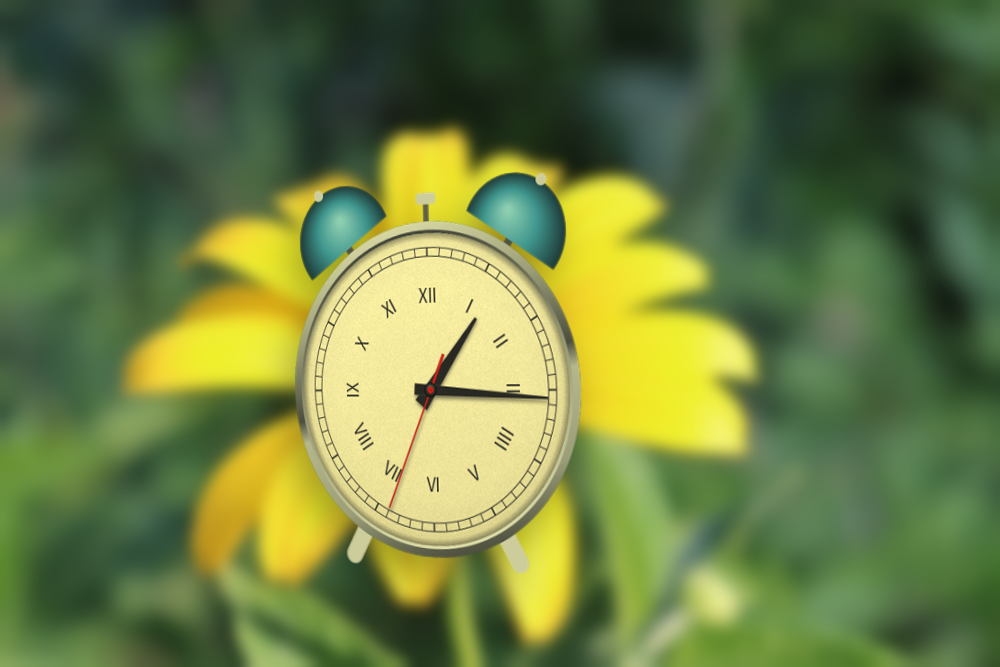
1:15:34
